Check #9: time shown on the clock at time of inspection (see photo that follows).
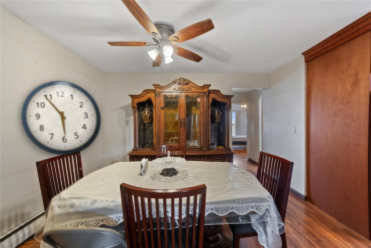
5:54
